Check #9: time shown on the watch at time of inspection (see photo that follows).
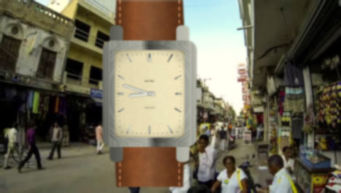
8:48
